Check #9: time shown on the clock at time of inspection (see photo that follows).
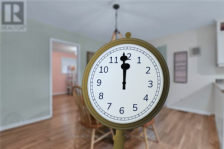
11:59
